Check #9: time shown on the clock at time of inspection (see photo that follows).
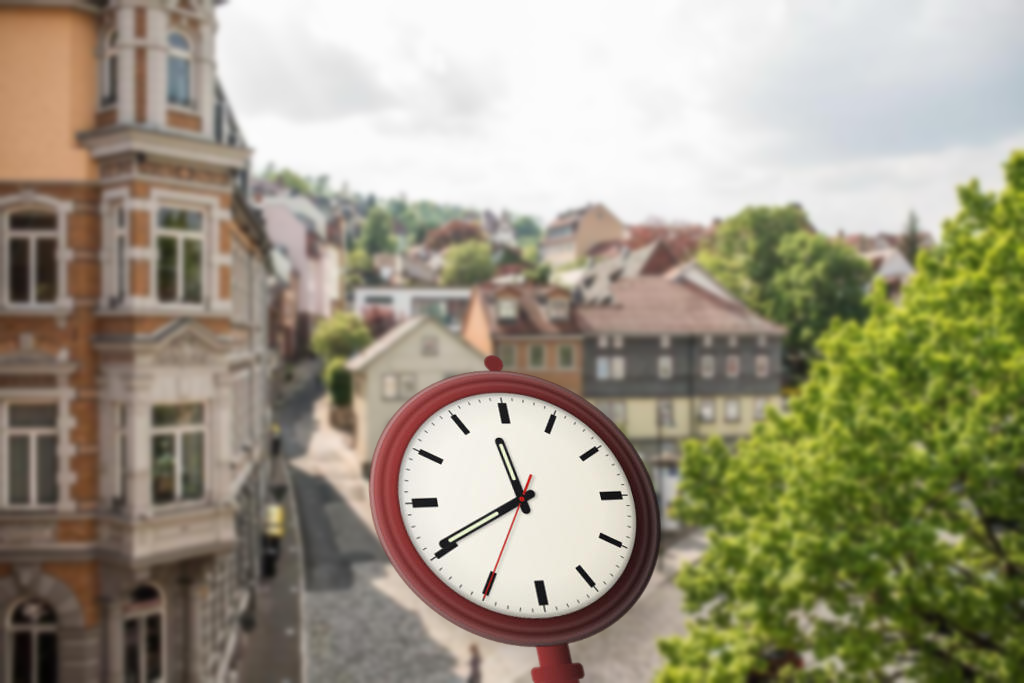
11:40:35
